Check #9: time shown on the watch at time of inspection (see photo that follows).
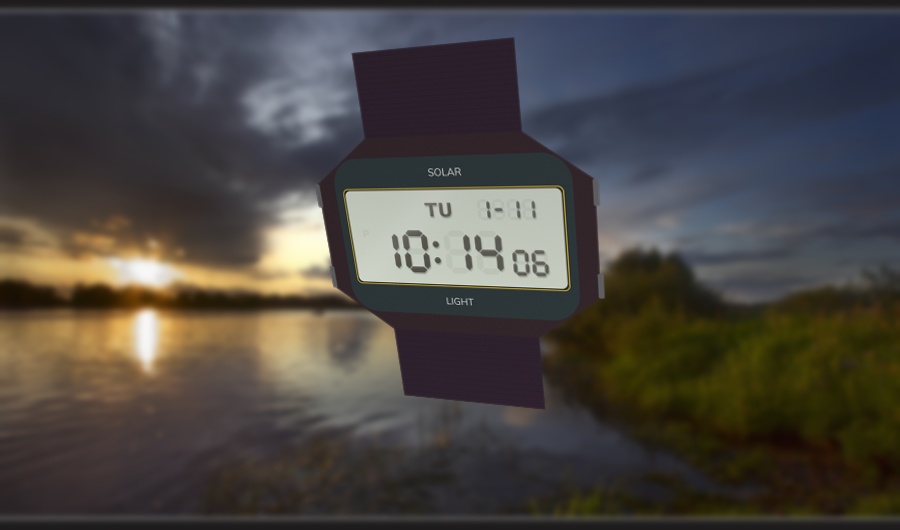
10:14:06
